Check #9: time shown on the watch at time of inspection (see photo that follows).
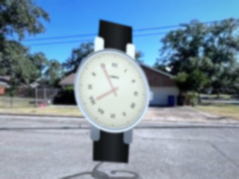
7:55
